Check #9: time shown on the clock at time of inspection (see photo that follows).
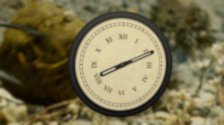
8:11
